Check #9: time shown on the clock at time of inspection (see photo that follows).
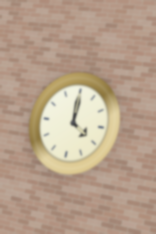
4:00
